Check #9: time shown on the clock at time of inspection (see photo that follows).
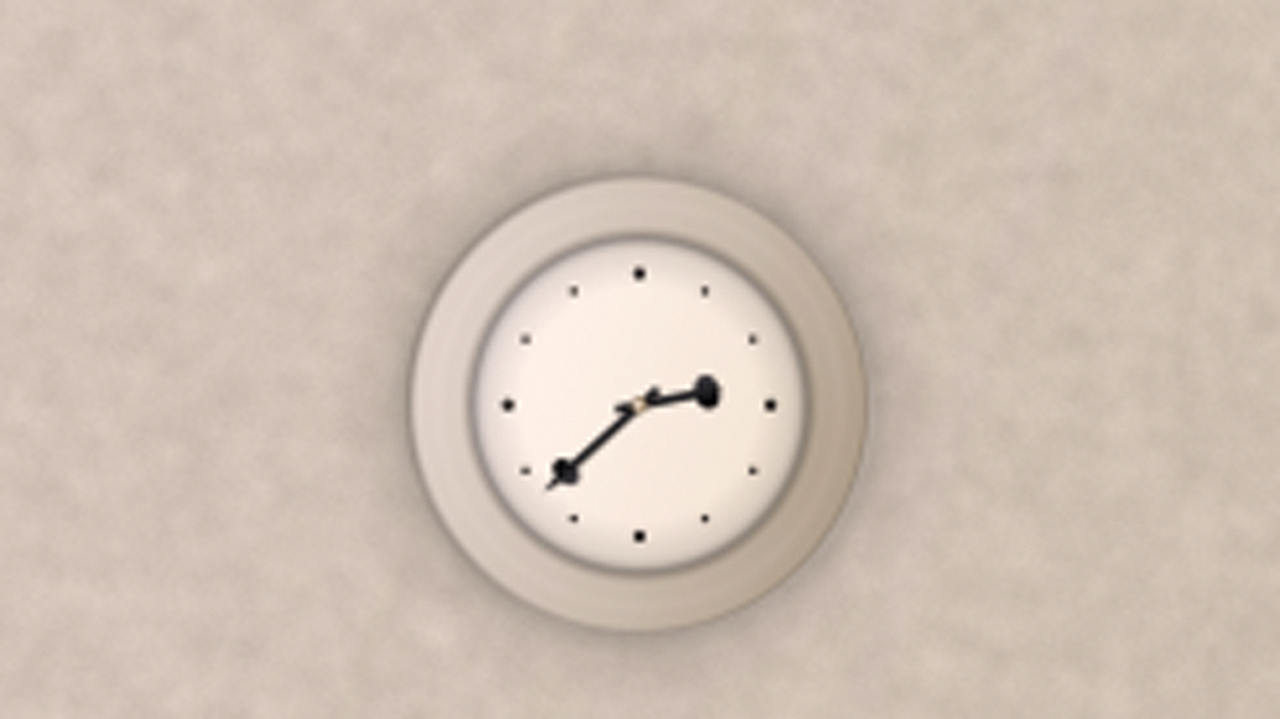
2:38
